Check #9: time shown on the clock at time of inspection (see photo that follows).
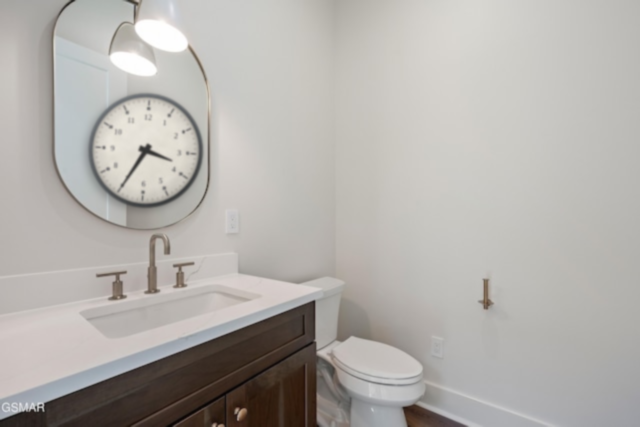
3:35
